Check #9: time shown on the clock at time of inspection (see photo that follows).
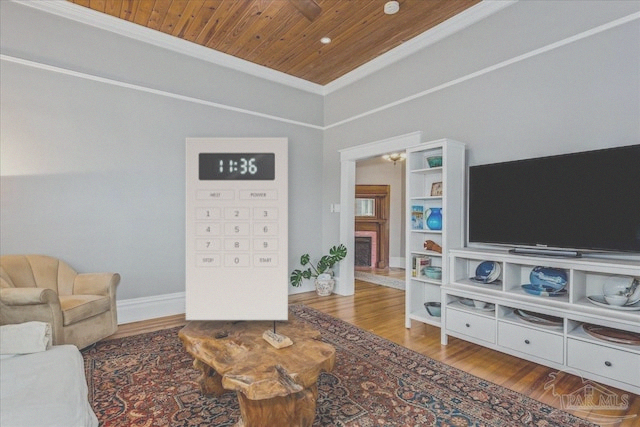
11:36
